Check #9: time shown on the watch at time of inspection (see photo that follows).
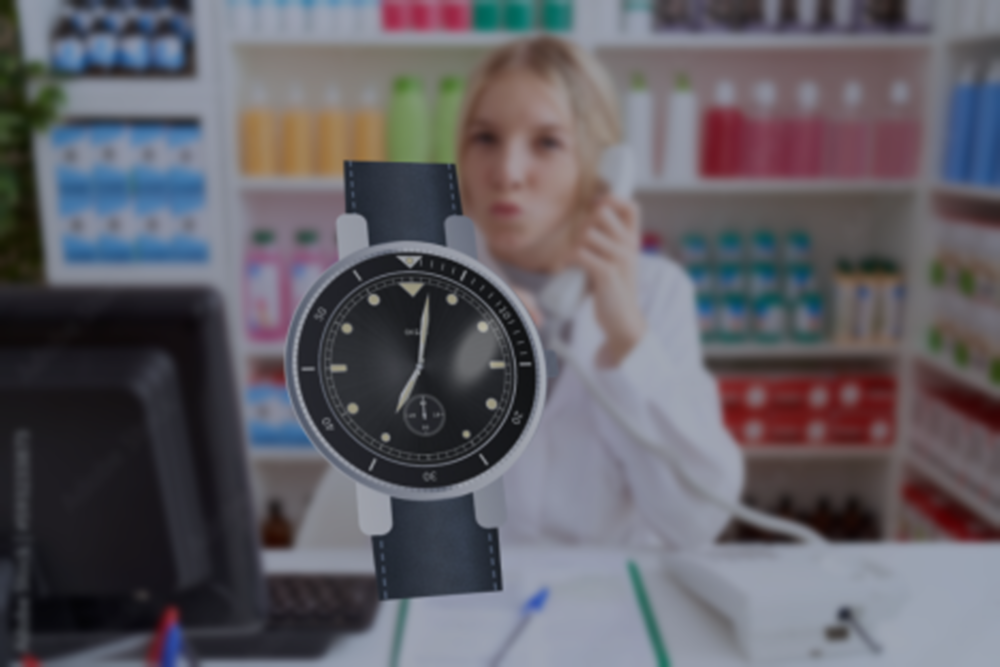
7:02
